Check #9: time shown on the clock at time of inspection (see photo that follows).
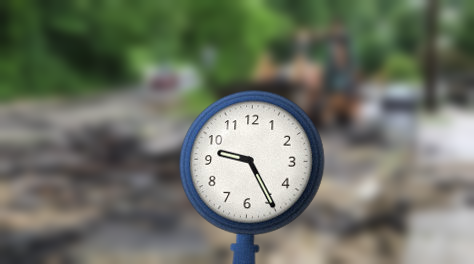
9:25
